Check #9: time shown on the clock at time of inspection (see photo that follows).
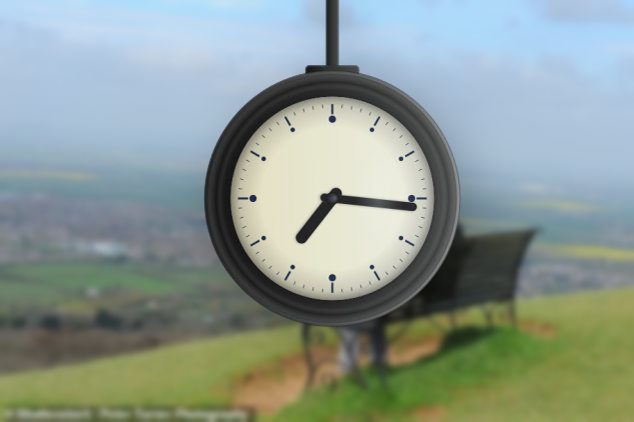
7:16
